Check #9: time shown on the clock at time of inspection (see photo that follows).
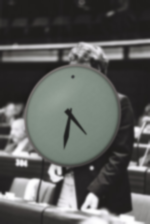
4:31
